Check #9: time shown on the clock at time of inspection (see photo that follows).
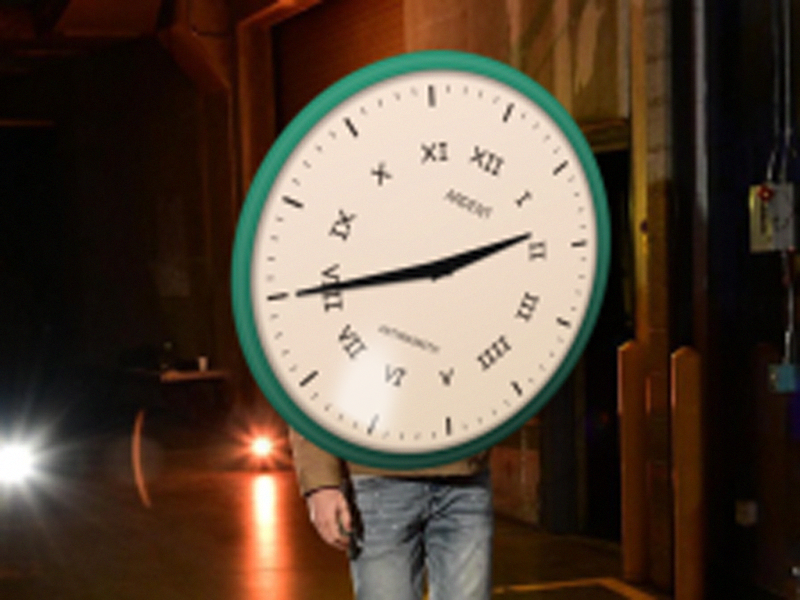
1:40
